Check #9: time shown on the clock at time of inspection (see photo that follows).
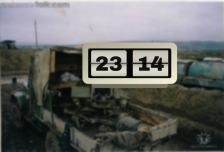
23:14
